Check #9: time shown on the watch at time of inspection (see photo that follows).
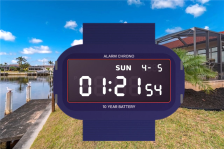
1:21:54
